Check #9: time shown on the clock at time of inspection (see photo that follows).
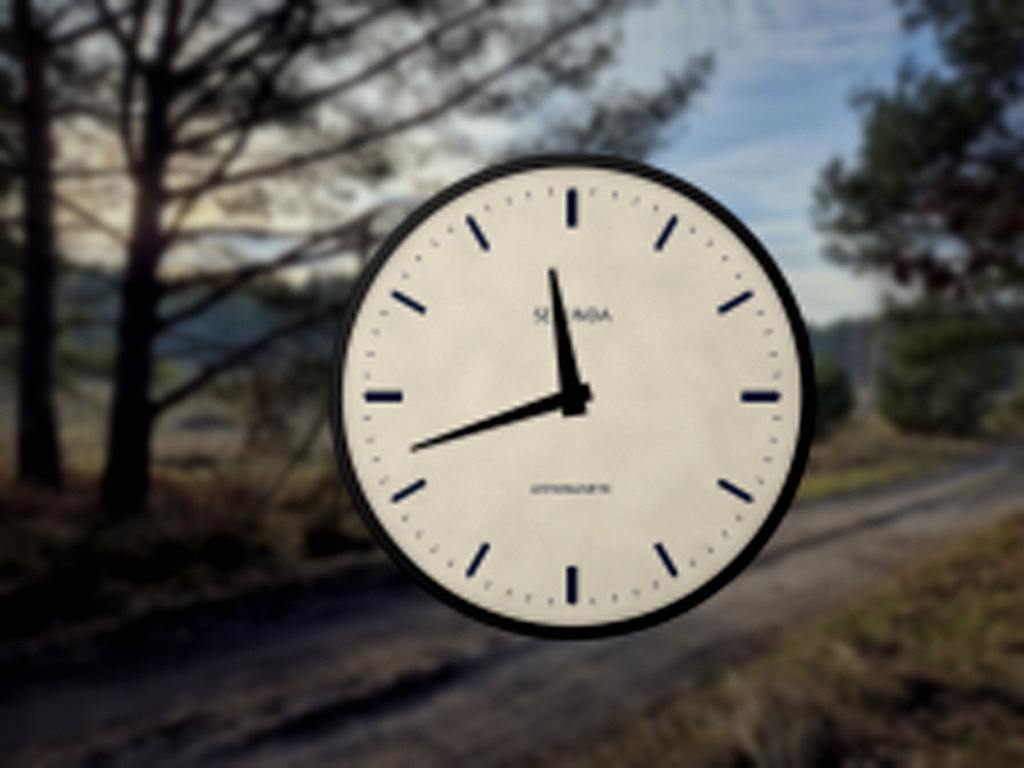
11:42
